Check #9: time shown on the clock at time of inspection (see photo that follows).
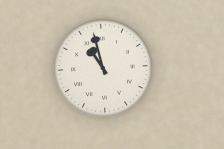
10:58
